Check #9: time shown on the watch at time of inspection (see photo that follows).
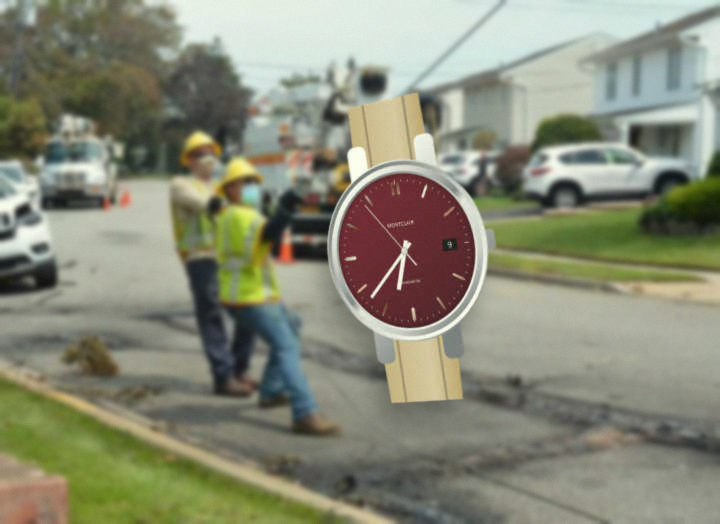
6:37:54
